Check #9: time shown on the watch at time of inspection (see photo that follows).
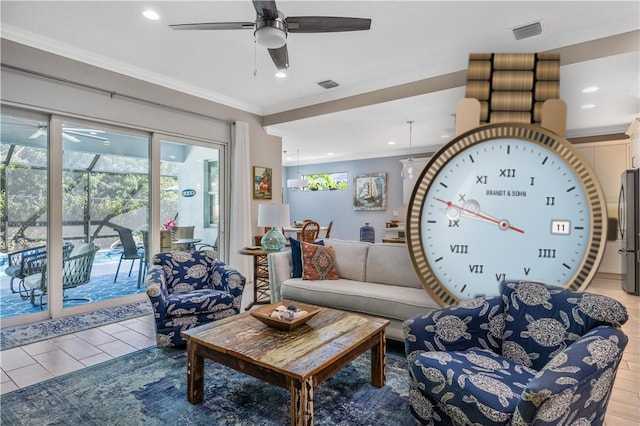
9:46:48
